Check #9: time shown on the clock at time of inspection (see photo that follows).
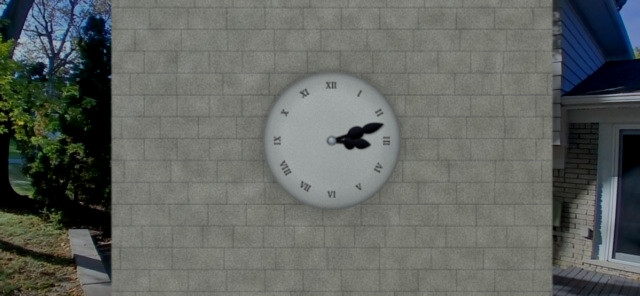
3:12
